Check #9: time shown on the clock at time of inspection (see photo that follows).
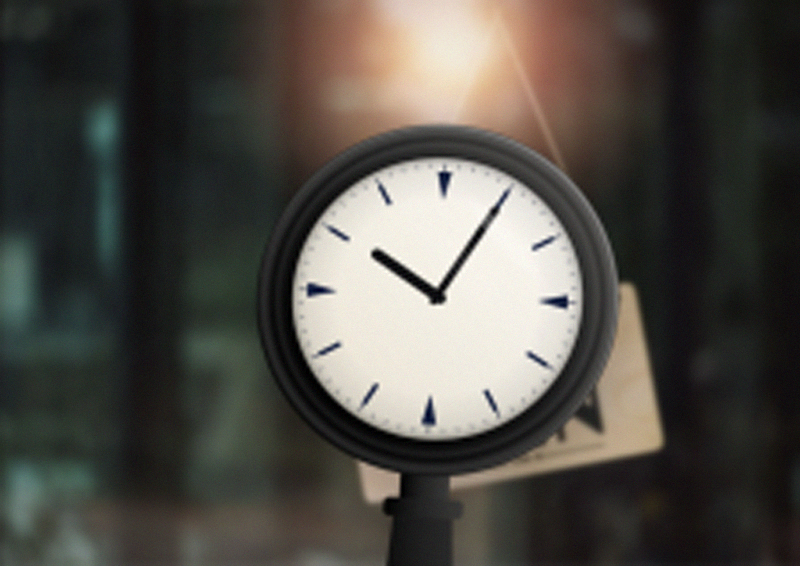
10:05
